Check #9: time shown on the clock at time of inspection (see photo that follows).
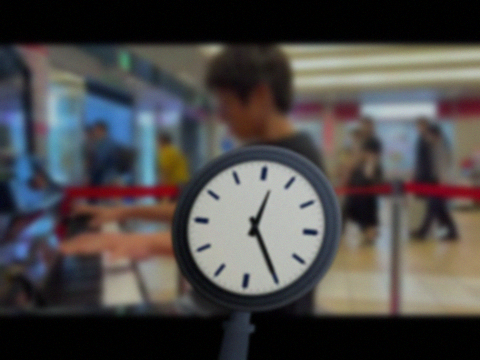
12:25
